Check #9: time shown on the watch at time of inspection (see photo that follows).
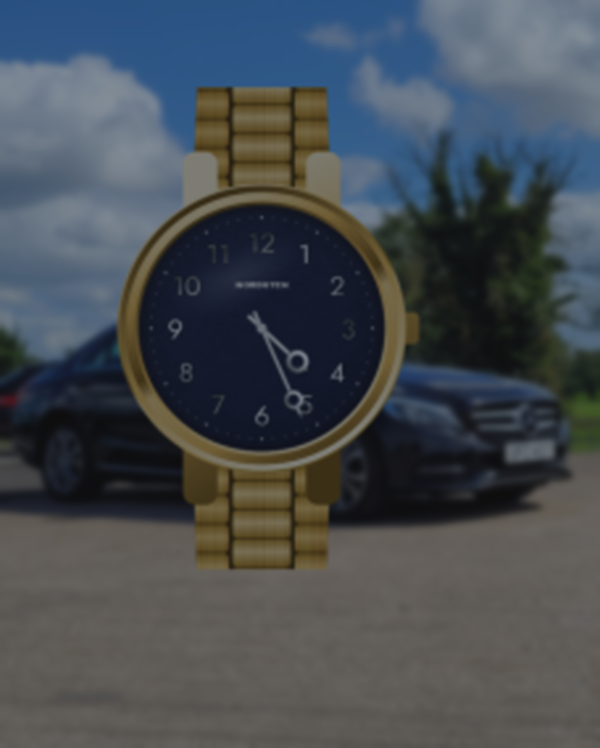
4:26
